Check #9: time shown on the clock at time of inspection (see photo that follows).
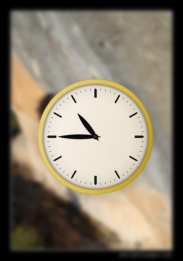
10:45
